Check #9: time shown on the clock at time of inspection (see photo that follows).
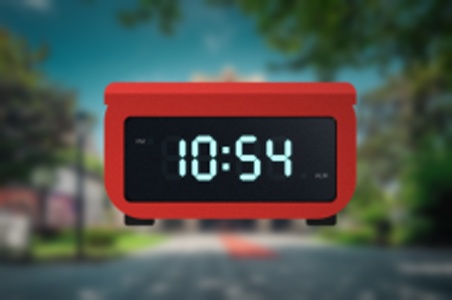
10:54
